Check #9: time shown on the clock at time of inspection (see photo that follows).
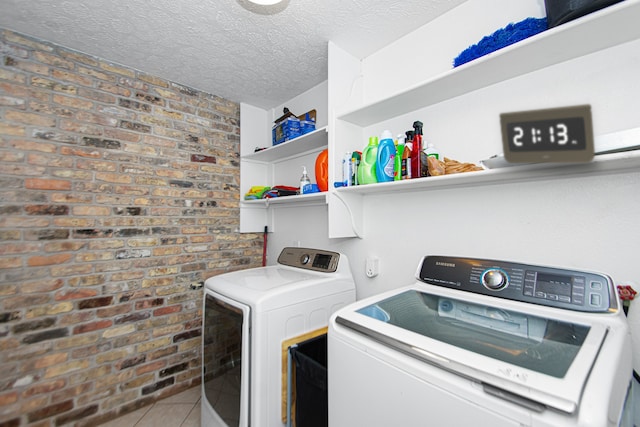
21:13
